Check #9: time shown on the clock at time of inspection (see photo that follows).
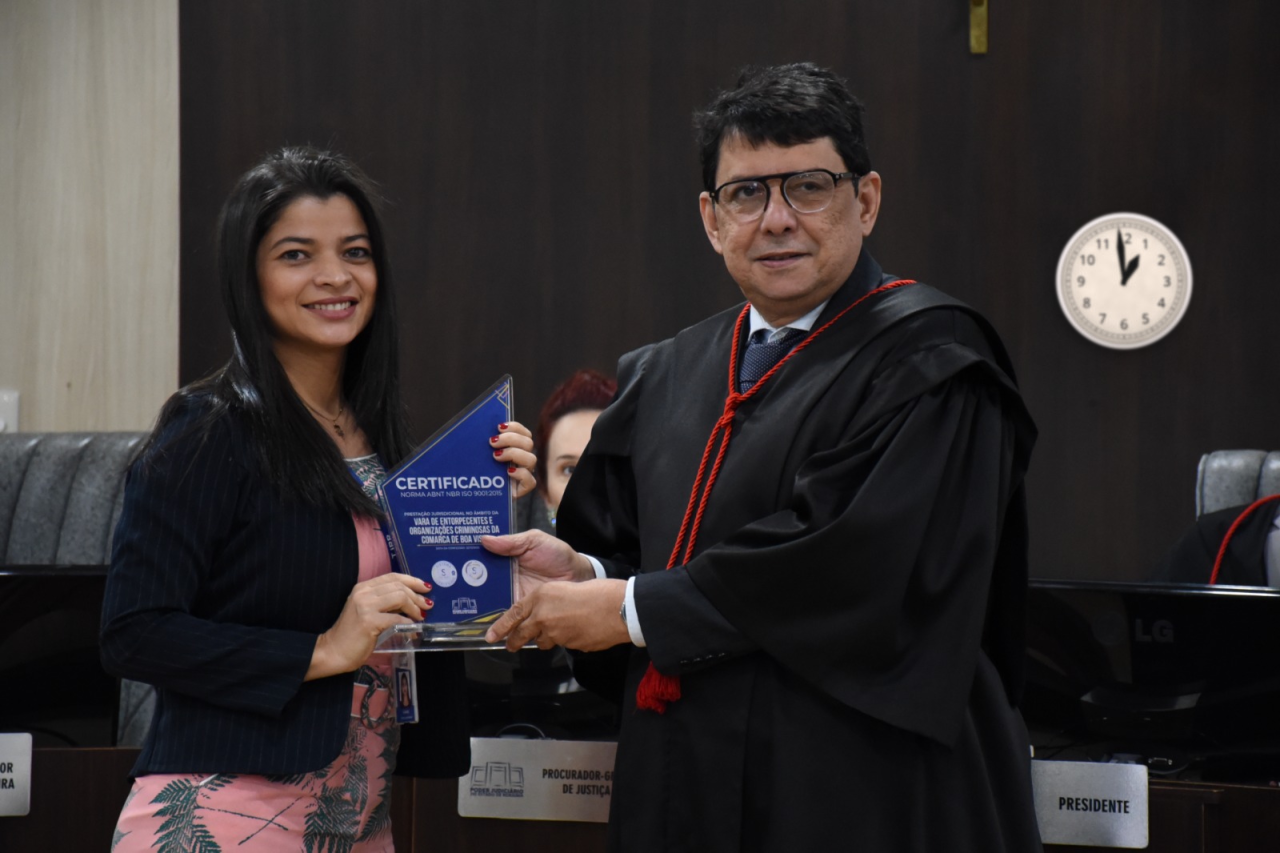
12:59
